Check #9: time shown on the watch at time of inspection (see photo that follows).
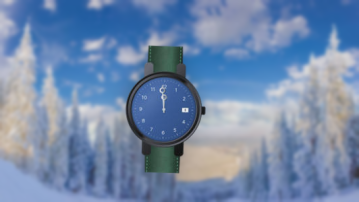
11:59
